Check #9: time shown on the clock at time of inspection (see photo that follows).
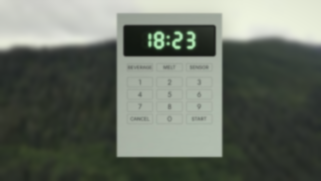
18:23
